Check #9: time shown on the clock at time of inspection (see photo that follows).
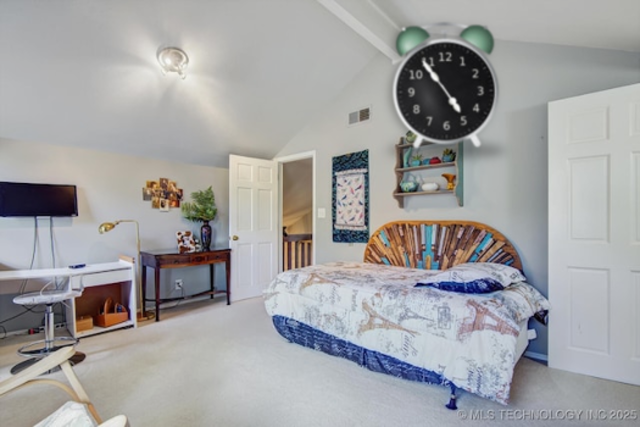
4:54
